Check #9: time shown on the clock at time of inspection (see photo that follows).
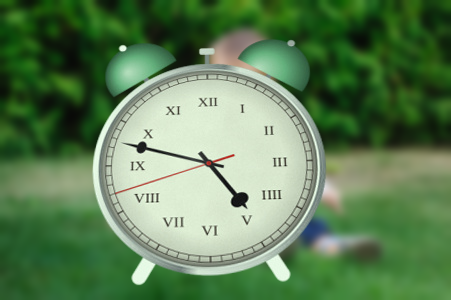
4:47:42
